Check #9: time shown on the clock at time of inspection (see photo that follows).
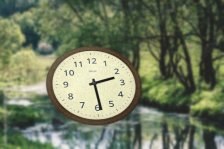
2:29
